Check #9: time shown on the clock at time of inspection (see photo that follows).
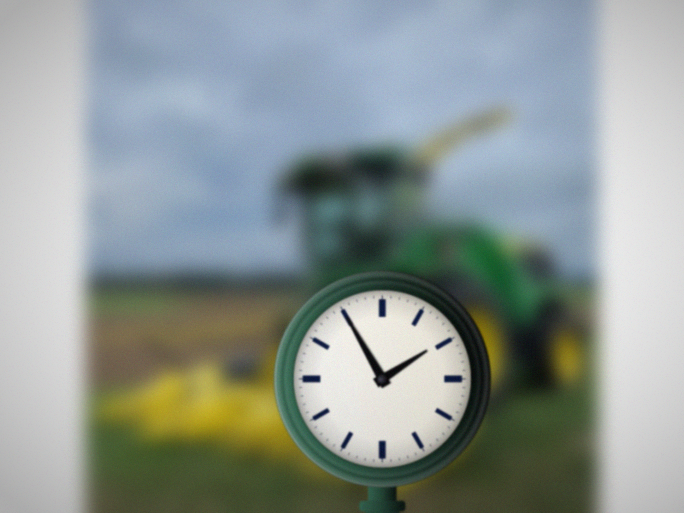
1:55
